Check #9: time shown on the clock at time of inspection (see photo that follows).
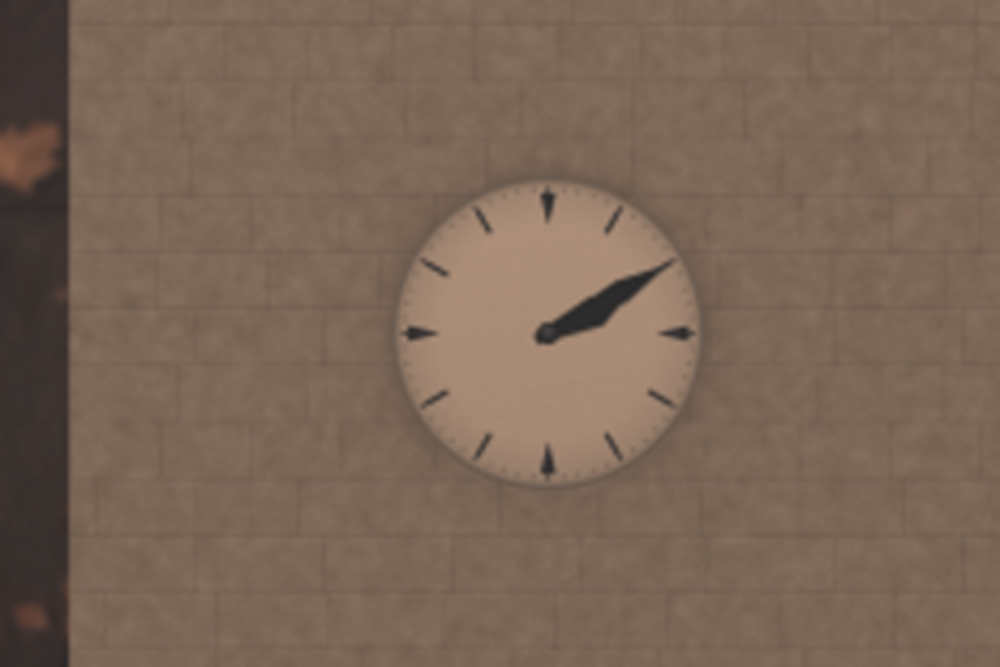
2:10
